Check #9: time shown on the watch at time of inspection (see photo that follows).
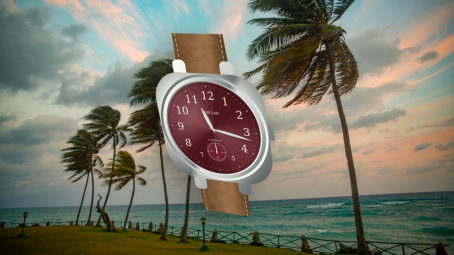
11:17
